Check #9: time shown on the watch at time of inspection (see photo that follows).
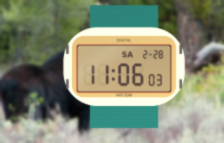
11:06:03
